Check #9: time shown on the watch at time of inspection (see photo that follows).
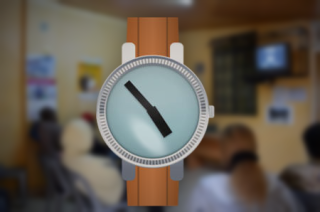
4:53
